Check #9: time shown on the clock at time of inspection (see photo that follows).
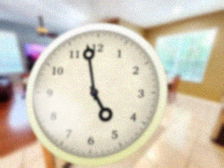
4:58
